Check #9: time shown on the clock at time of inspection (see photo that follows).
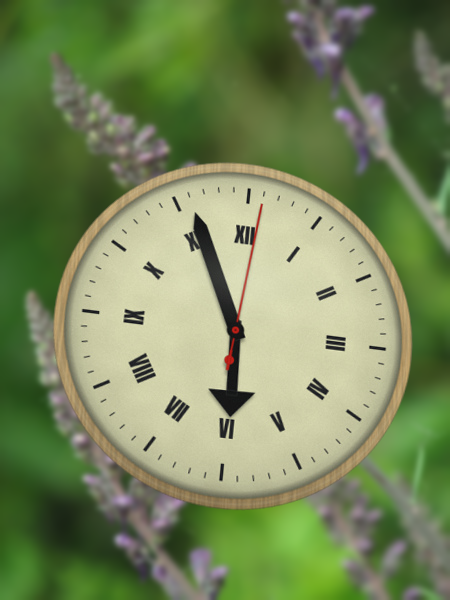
5:56:01
